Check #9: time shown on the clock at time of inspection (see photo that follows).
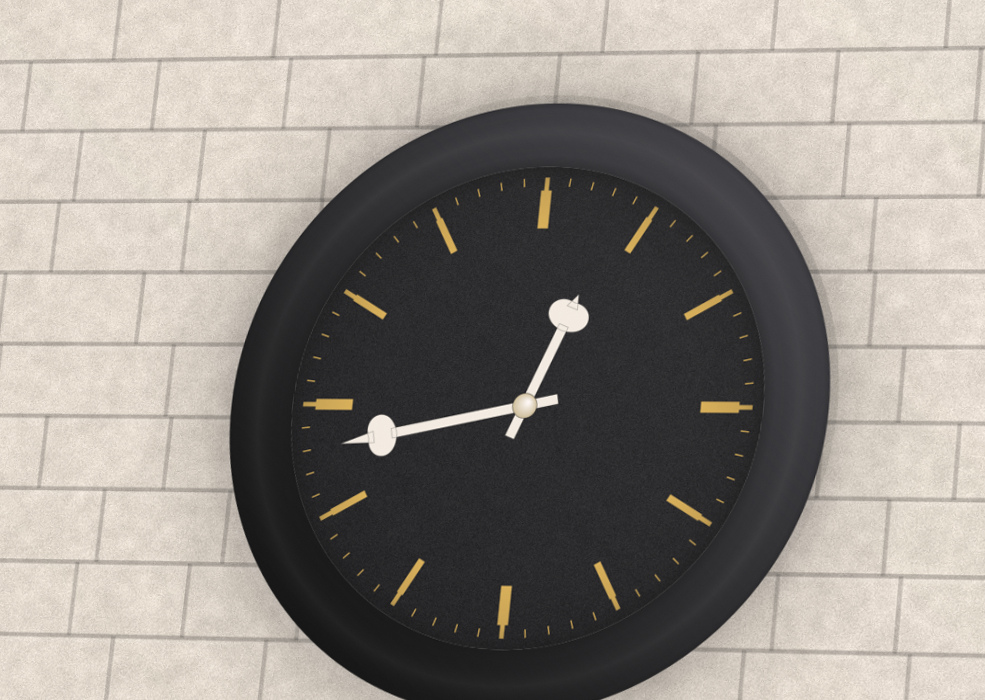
12:43
